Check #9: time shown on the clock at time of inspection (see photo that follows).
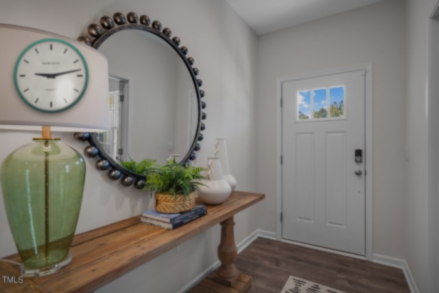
9:13
